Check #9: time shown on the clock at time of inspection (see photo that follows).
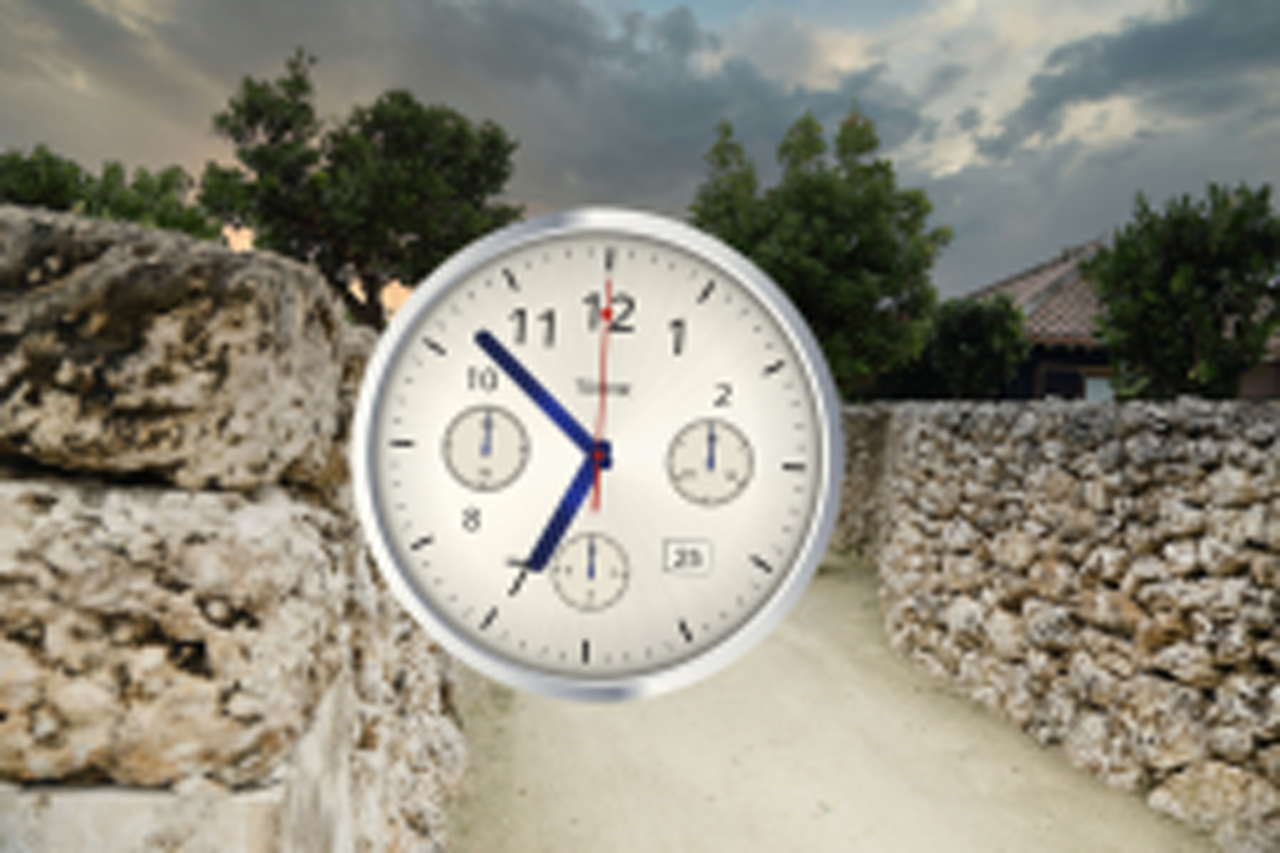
6:52
